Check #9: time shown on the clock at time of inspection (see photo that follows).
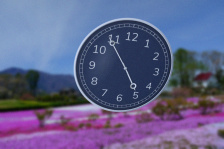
4:54
